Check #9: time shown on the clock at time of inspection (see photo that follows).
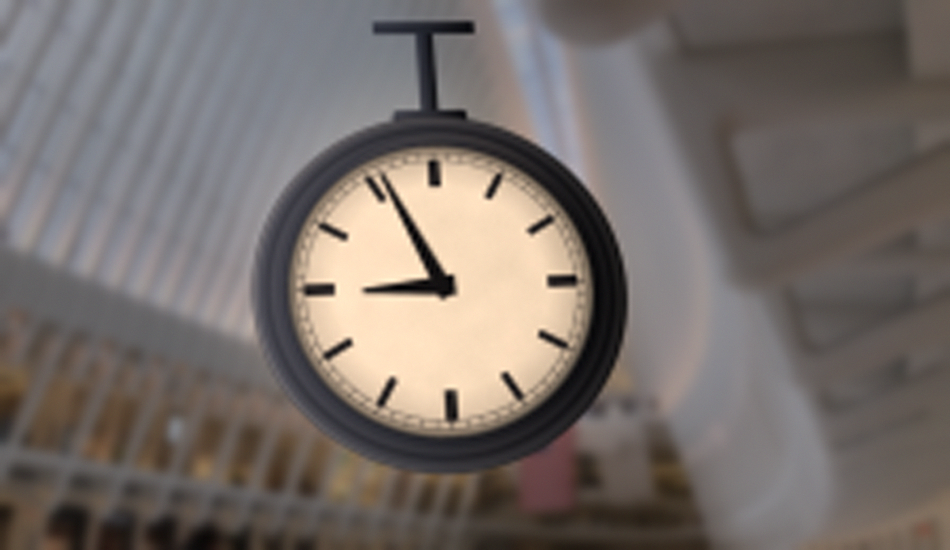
8:56
